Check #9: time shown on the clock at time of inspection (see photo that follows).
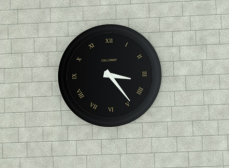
3:24
